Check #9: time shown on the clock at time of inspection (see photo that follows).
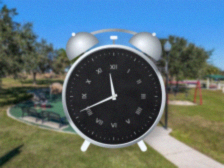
11:41
